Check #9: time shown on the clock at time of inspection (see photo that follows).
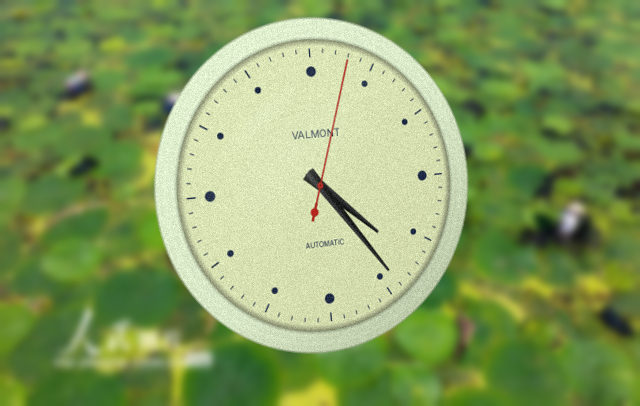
4:24:03
